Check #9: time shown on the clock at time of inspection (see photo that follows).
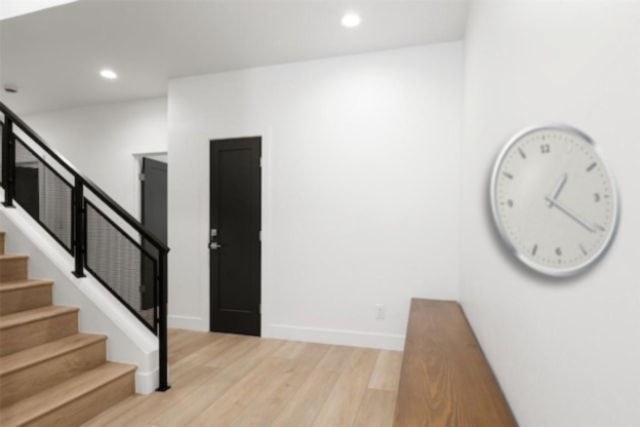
1:21
